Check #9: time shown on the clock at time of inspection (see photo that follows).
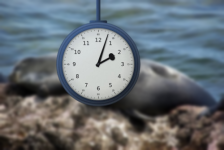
2:03
